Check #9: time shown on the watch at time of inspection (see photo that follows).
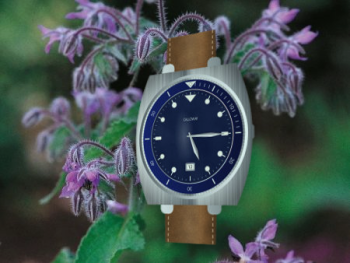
5:15
